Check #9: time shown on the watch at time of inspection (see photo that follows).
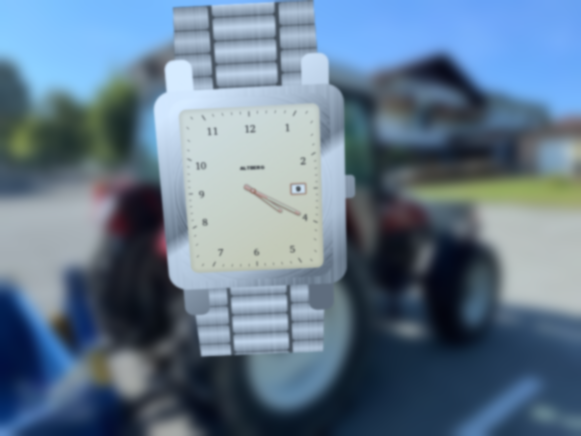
4:20
